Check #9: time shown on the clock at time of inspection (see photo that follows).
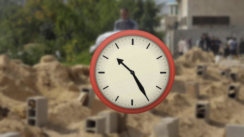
10:25
